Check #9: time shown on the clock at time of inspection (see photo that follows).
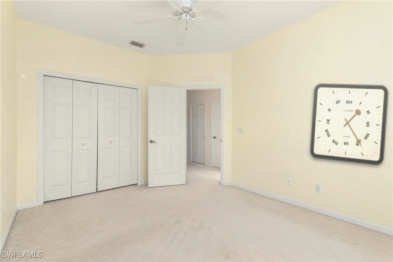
1:24
